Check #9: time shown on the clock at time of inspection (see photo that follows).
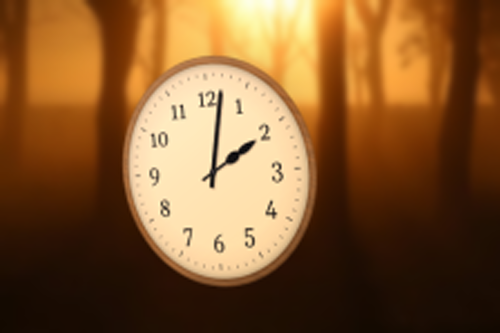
2:02
